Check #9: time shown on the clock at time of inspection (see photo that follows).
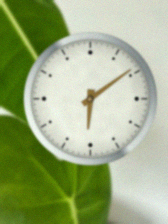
6:09
